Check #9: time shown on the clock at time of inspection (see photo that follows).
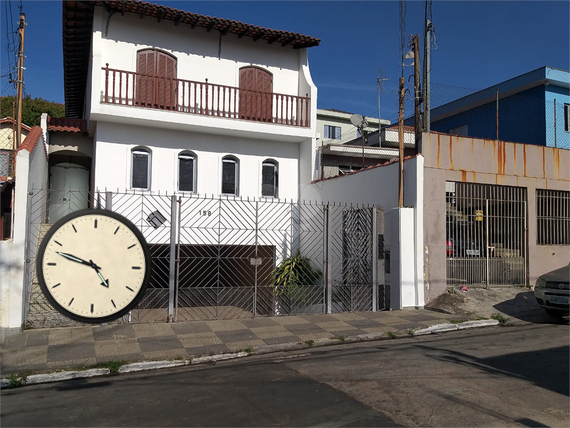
4:48
